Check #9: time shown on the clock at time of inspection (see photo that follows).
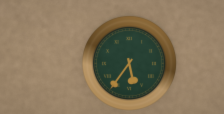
5:36
